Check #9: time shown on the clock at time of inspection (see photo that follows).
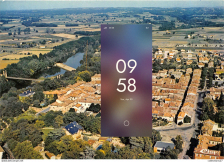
9:58
